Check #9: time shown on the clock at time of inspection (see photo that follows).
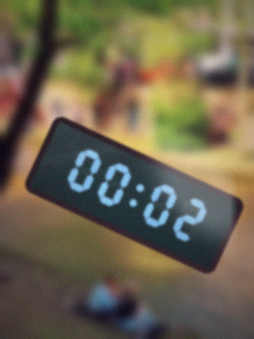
0:02
